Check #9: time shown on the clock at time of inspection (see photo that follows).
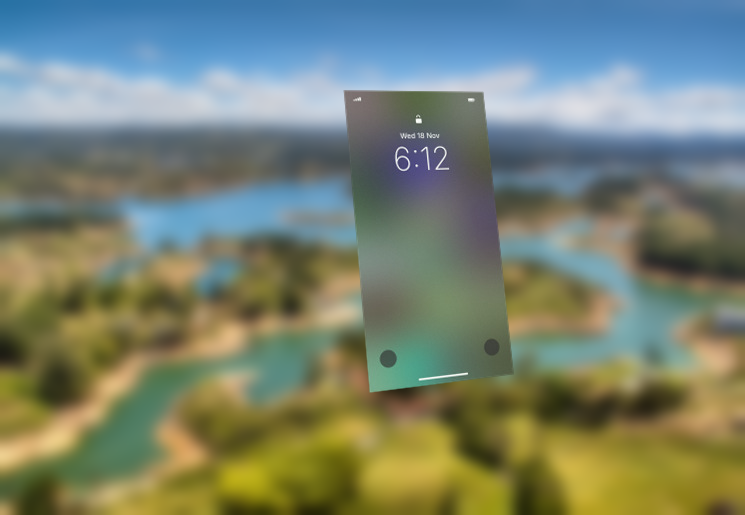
6:12
